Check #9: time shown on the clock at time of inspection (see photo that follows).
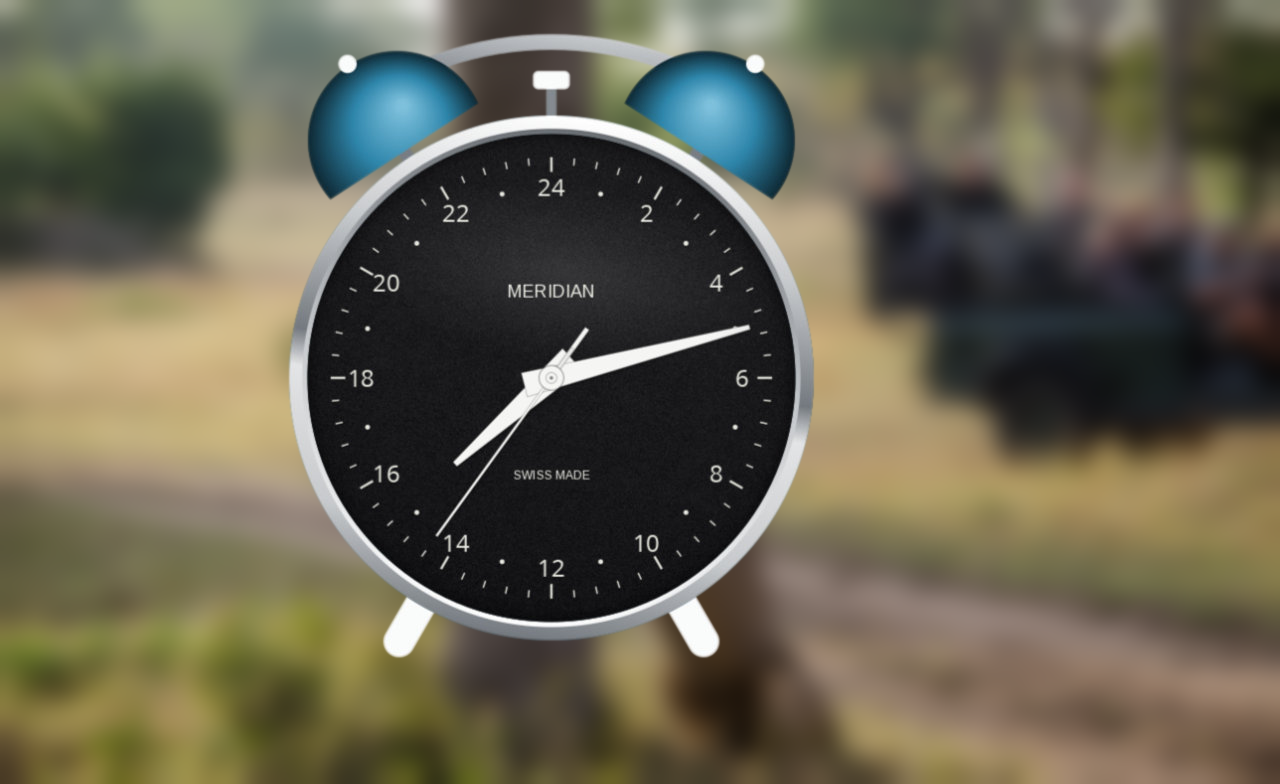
15:12:36
